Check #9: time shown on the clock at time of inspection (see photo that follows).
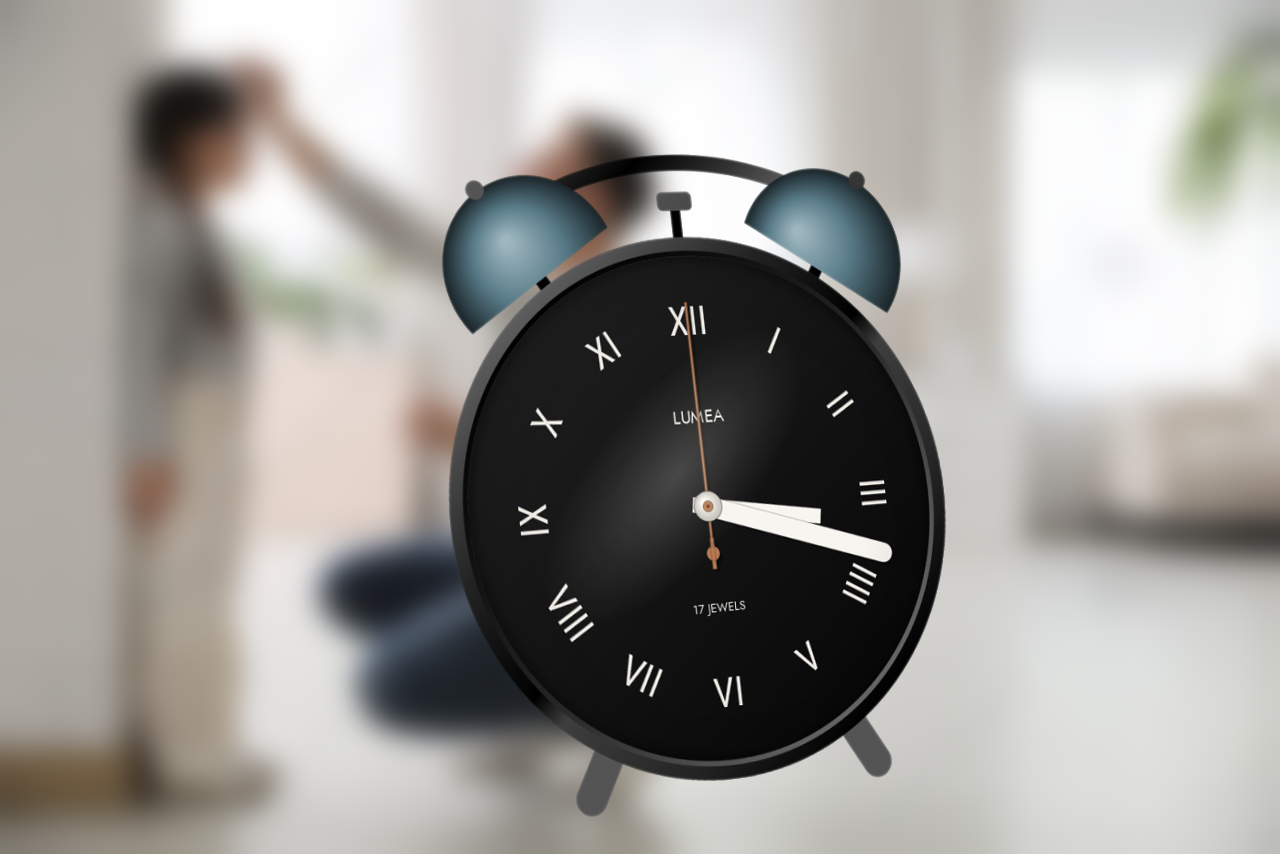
3:18:00
